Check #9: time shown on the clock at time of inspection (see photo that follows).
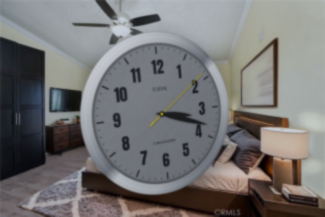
3:18:09
